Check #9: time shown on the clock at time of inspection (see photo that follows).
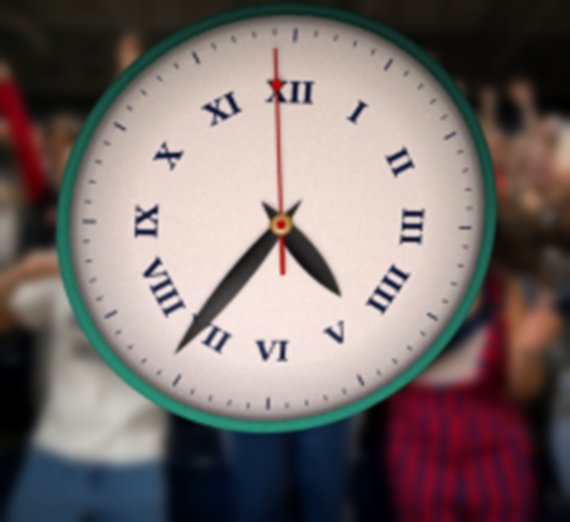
4:35:59
